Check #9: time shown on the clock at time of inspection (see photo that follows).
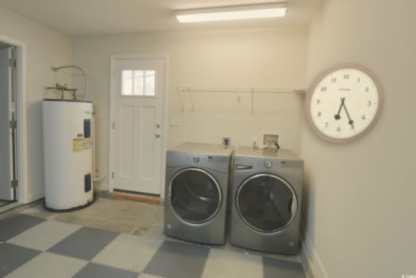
6:25
